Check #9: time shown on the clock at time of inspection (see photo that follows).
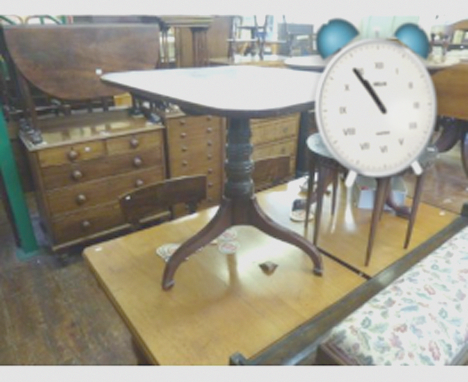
10:54
